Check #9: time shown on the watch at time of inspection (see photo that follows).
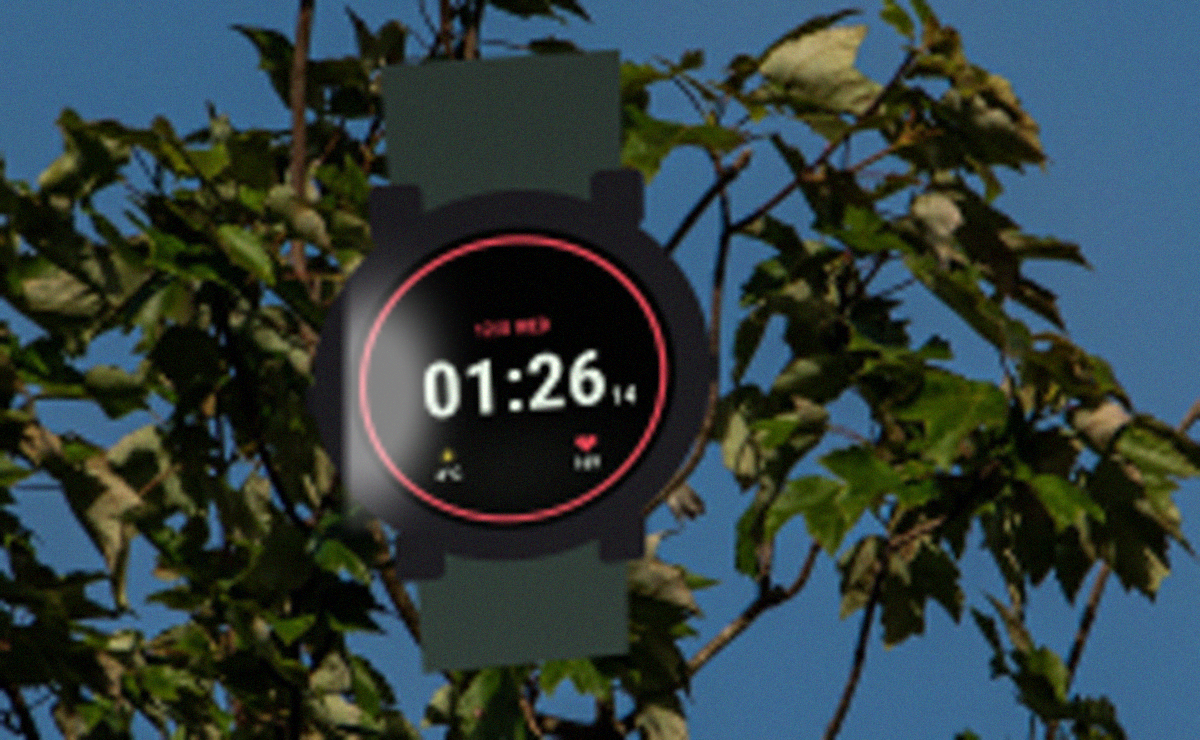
1:26
